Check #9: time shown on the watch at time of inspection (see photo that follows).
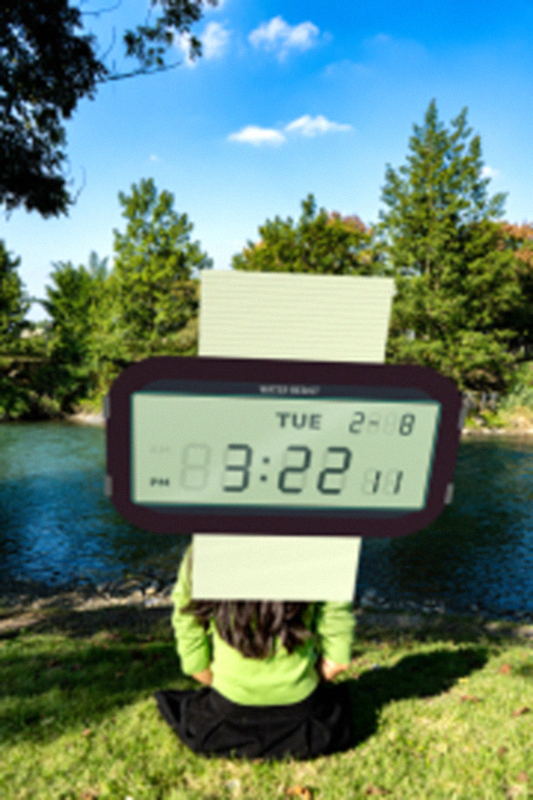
3:22:11
